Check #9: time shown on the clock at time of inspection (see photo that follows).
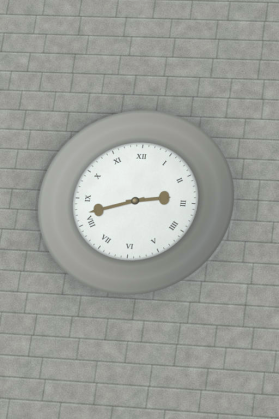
2:42
